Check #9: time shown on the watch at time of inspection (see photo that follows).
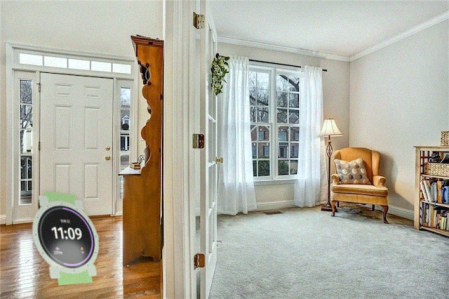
11:09
